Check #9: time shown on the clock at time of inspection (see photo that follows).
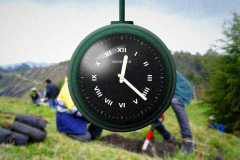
12:22
